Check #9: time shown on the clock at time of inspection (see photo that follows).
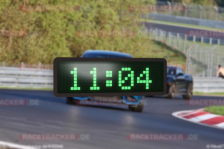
11:04
